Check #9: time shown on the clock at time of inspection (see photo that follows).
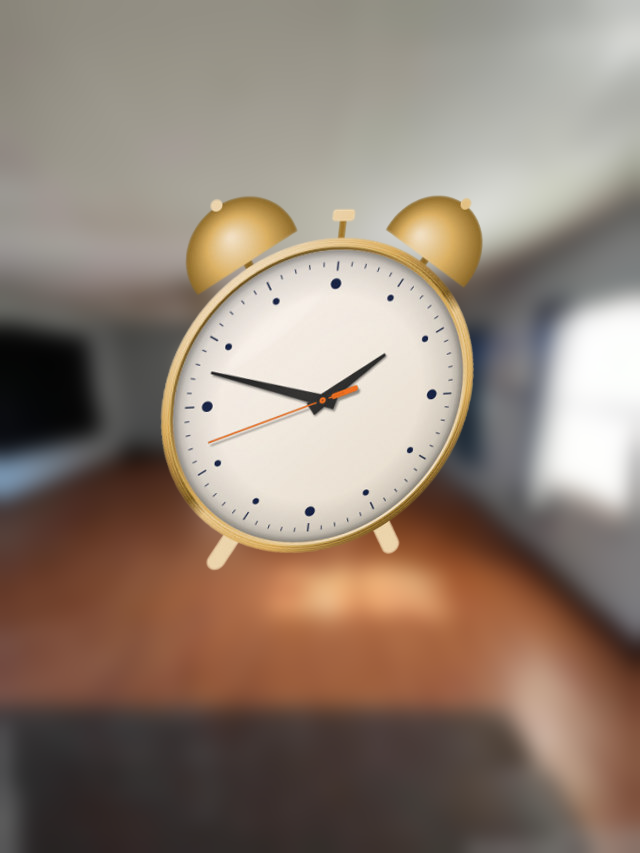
1:47:42
